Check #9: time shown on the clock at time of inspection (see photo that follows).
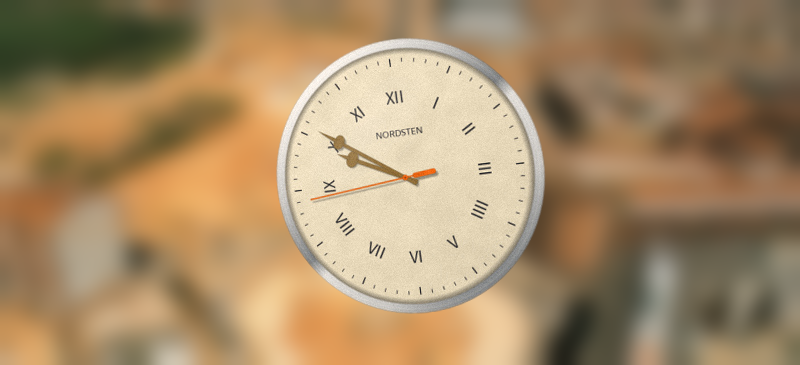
9:50:44
